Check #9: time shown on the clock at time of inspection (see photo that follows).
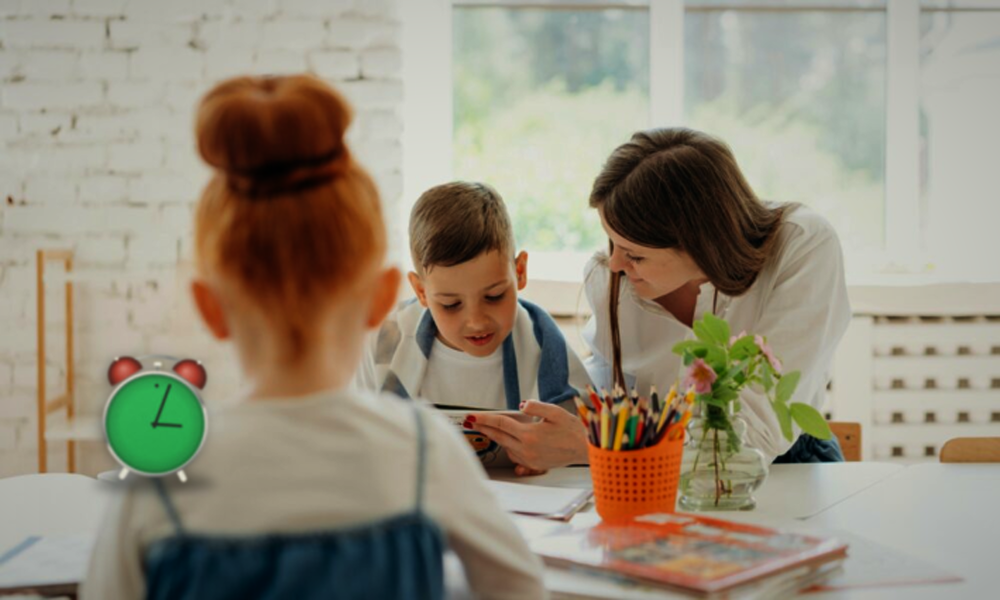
3:03
